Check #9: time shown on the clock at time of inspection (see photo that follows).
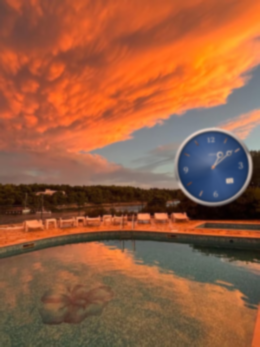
1:09
